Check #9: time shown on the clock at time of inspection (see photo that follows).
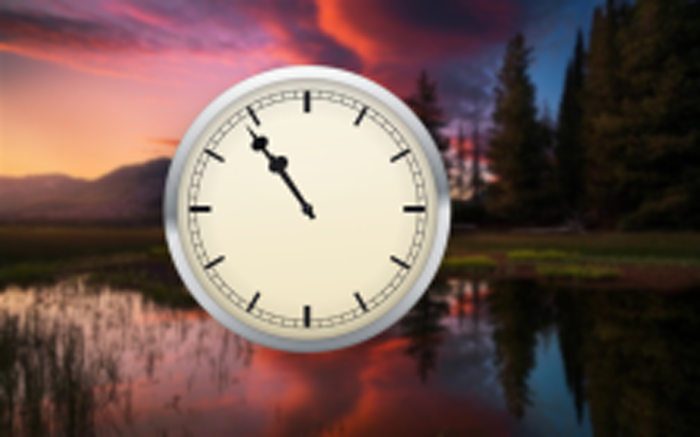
10:54
